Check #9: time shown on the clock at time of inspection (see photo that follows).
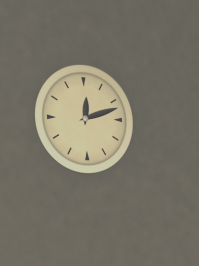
12:12
